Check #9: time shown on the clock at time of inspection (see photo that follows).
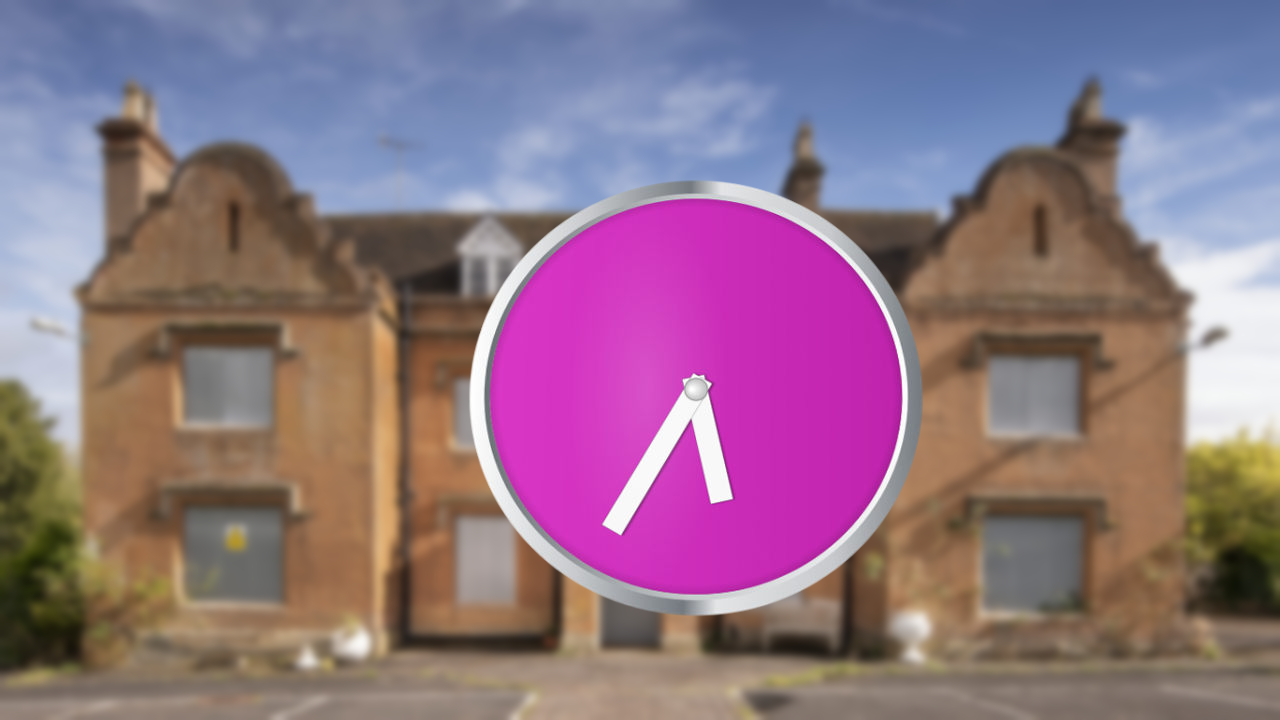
5:35
